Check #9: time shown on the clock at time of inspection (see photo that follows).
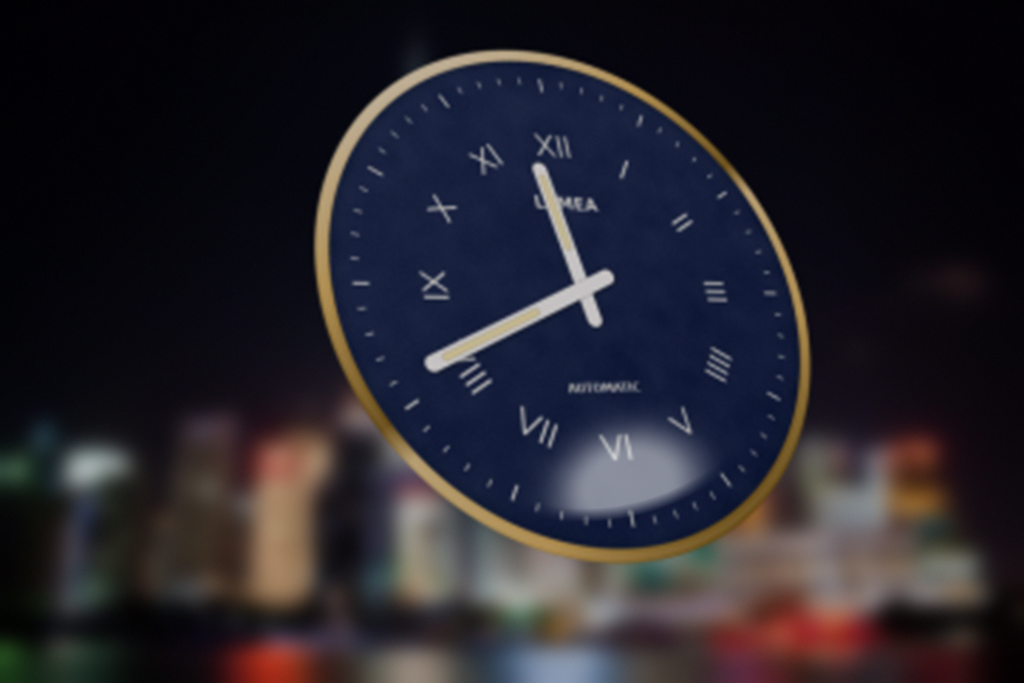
11:41
